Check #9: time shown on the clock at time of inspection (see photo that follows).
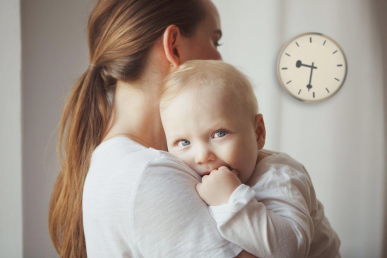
9:32
